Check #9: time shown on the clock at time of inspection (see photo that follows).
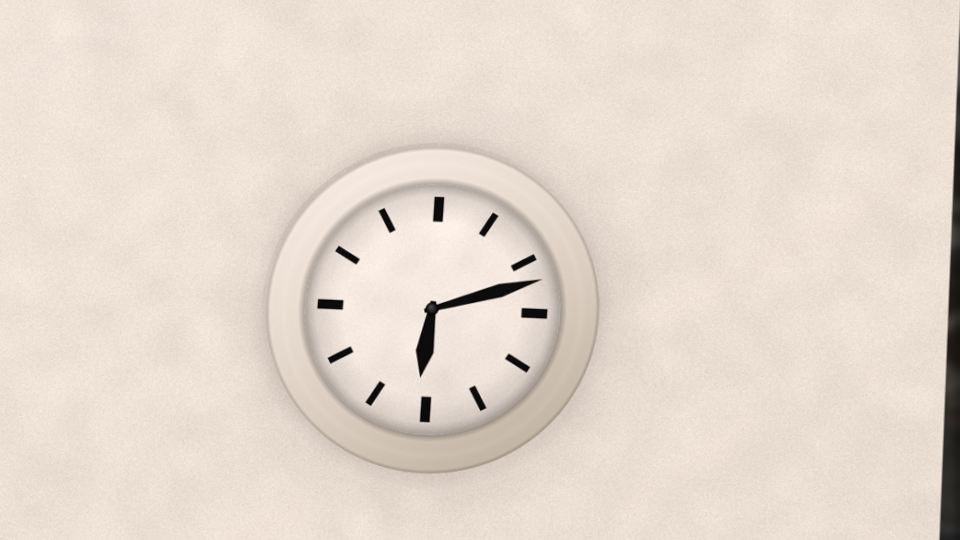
6:12
